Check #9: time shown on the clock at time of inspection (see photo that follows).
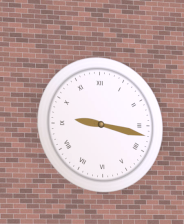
9:17
